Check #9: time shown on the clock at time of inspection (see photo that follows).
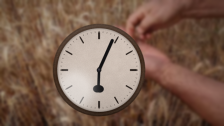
6:04
